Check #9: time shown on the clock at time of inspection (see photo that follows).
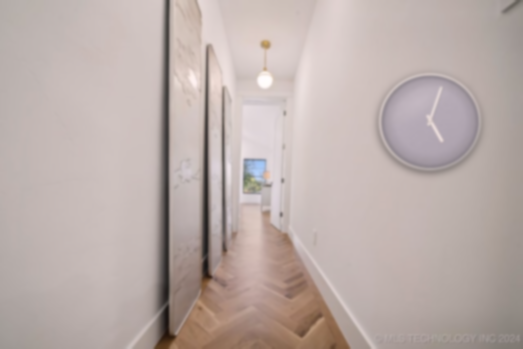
5:03
